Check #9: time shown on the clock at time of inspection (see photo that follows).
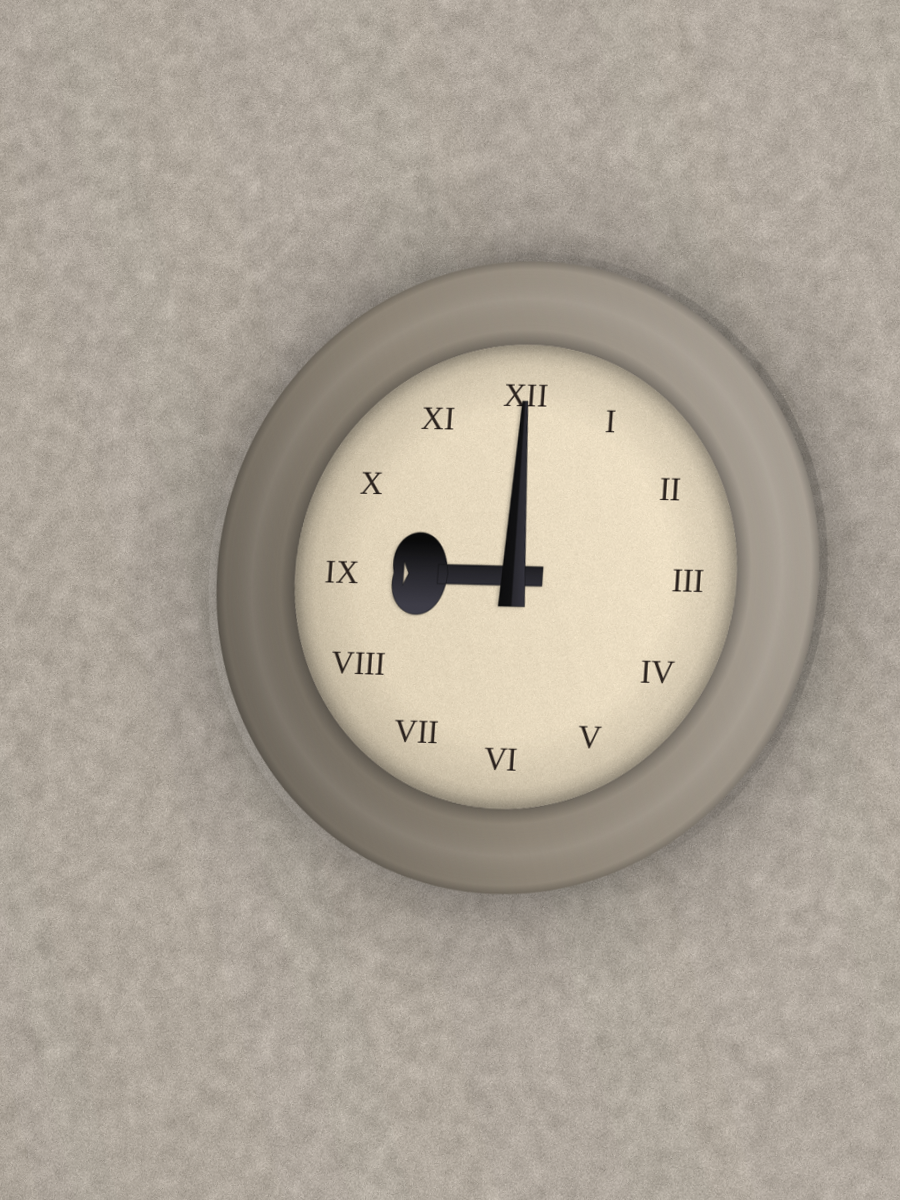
9:00
